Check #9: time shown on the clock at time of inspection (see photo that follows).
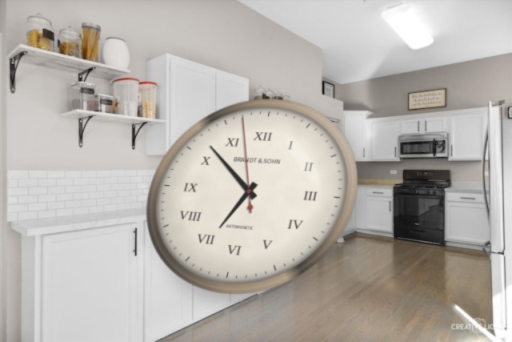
6:51:57
